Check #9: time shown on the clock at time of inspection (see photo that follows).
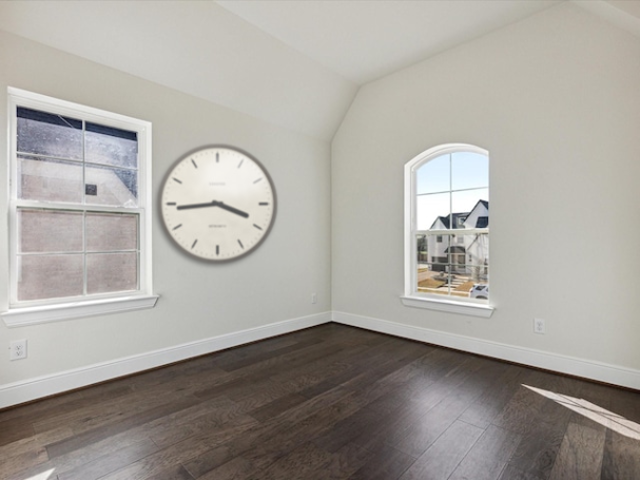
3:44
